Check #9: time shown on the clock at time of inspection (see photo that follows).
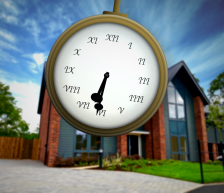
6:31
